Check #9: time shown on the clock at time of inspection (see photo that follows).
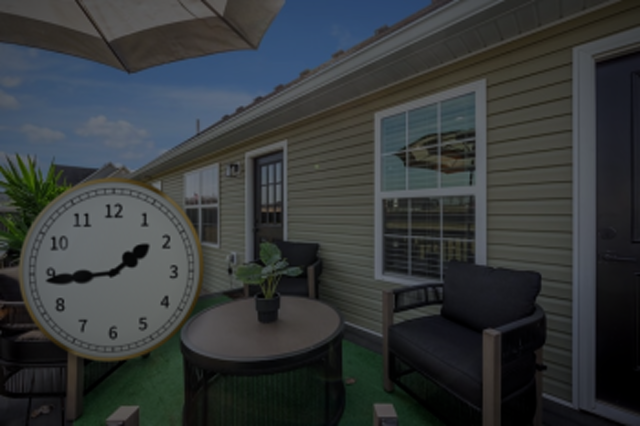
1:44
